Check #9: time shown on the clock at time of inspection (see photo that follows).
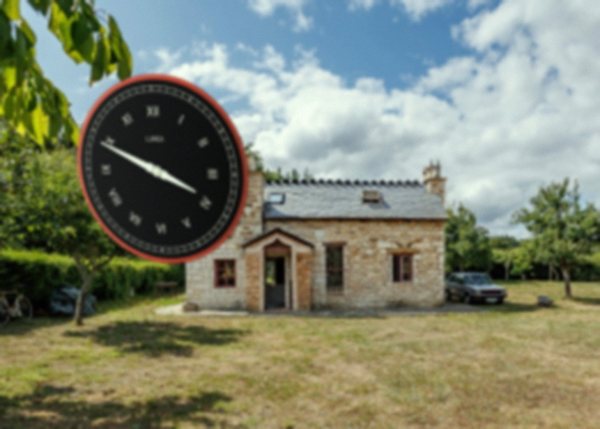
3:49
